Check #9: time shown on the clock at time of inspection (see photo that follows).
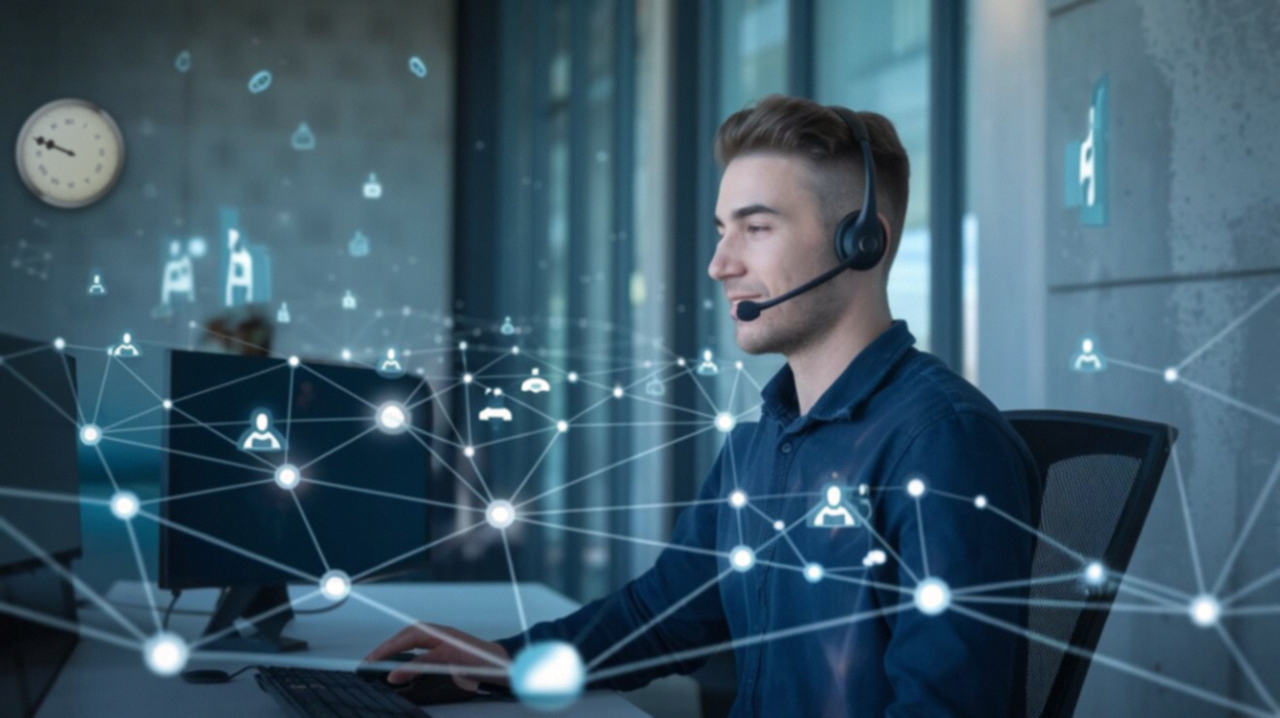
9:49
